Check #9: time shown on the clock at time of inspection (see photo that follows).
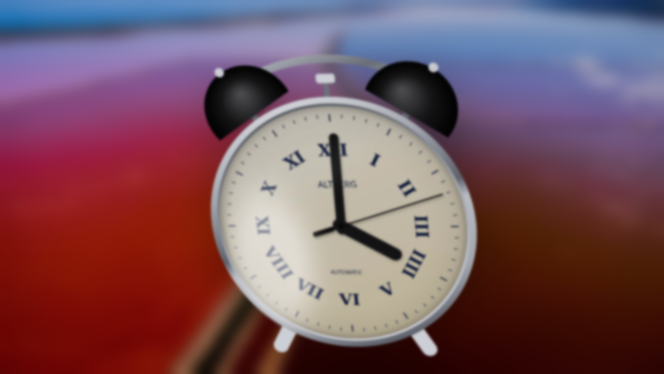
4:00:12
